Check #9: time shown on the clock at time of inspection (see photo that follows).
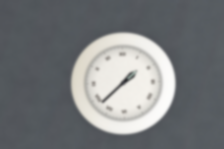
1:38
